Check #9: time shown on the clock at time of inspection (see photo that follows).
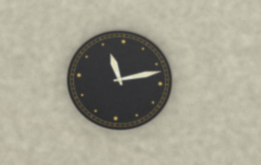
11:12
